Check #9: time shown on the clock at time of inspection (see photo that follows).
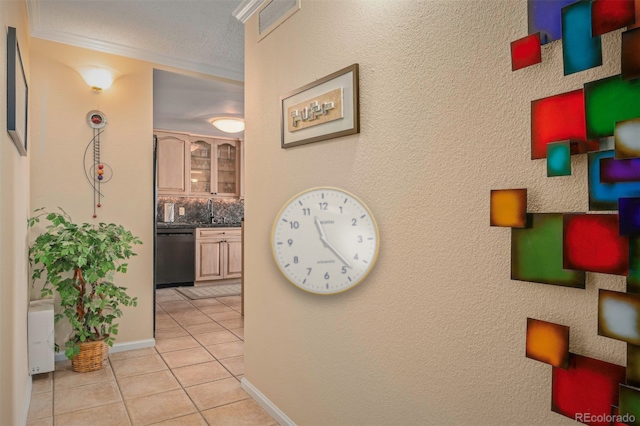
11:23
